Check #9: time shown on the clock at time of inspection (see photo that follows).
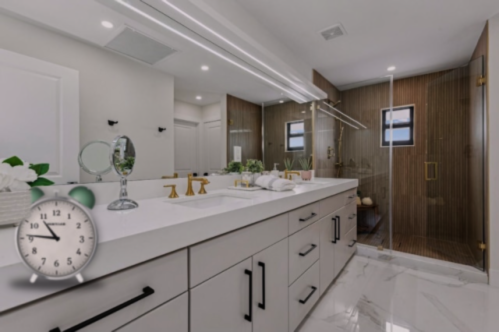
10:46
